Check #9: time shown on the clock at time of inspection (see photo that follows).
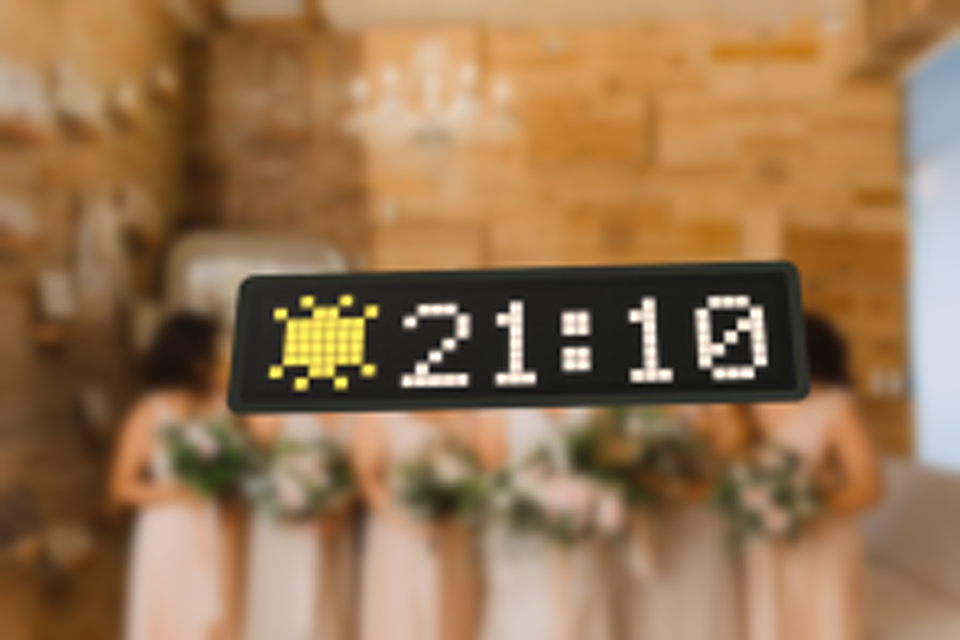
21:10
